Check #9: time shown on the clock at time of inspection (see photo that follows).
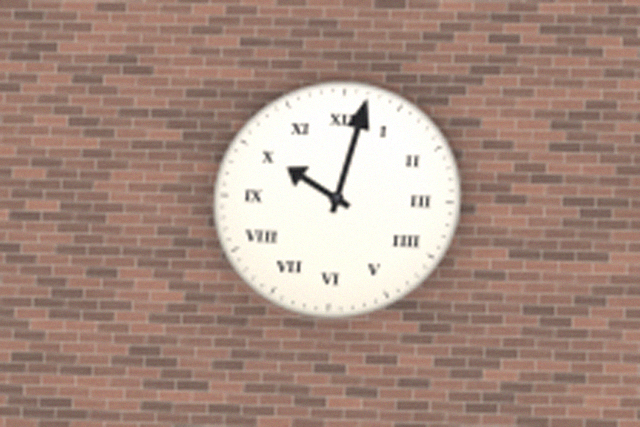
10:02
